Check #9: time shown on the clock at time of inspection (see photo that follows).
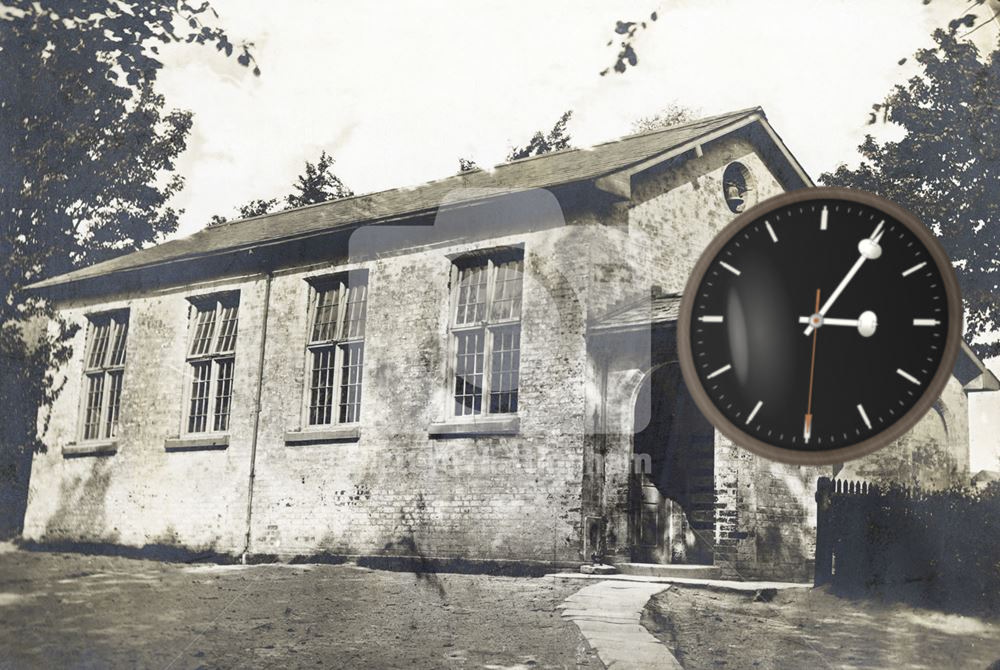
3:05:30
